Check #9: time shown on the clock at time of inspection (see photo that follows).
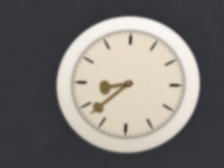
8:38
